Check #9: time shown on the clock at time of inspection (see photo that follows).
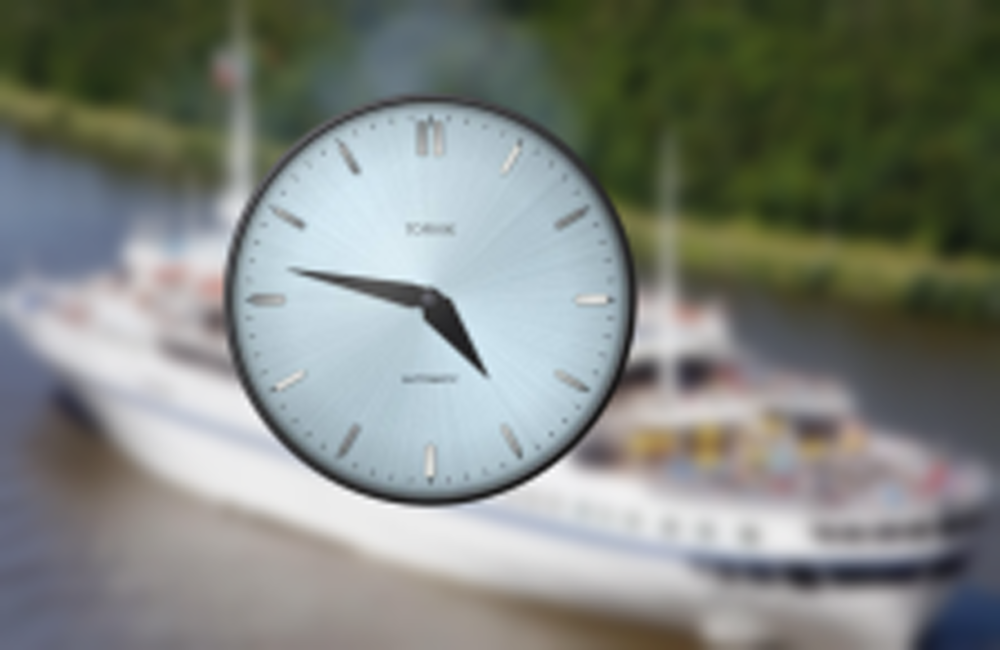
4:47
